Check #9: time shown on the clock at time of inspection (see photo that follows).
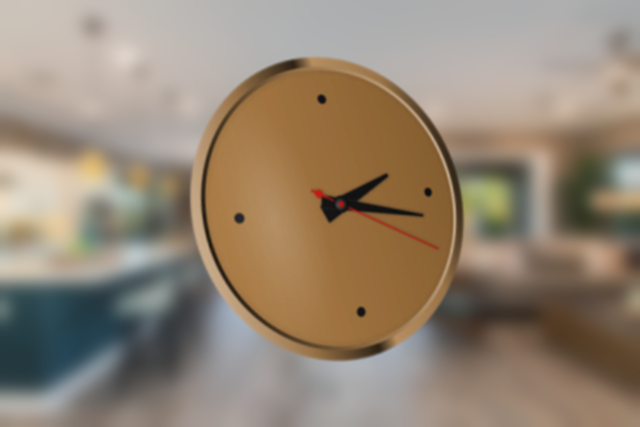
2:17:20
